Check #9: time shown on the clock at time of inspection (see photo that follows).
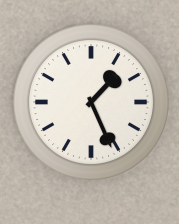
1:26
